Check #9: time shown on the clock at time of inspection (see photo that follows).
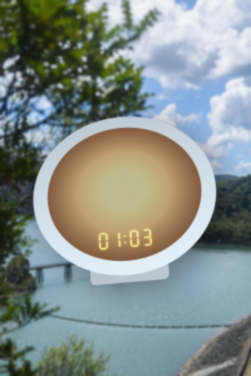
1:03
